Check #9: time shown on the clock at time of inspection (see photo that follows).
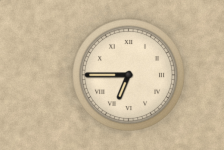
6:45
